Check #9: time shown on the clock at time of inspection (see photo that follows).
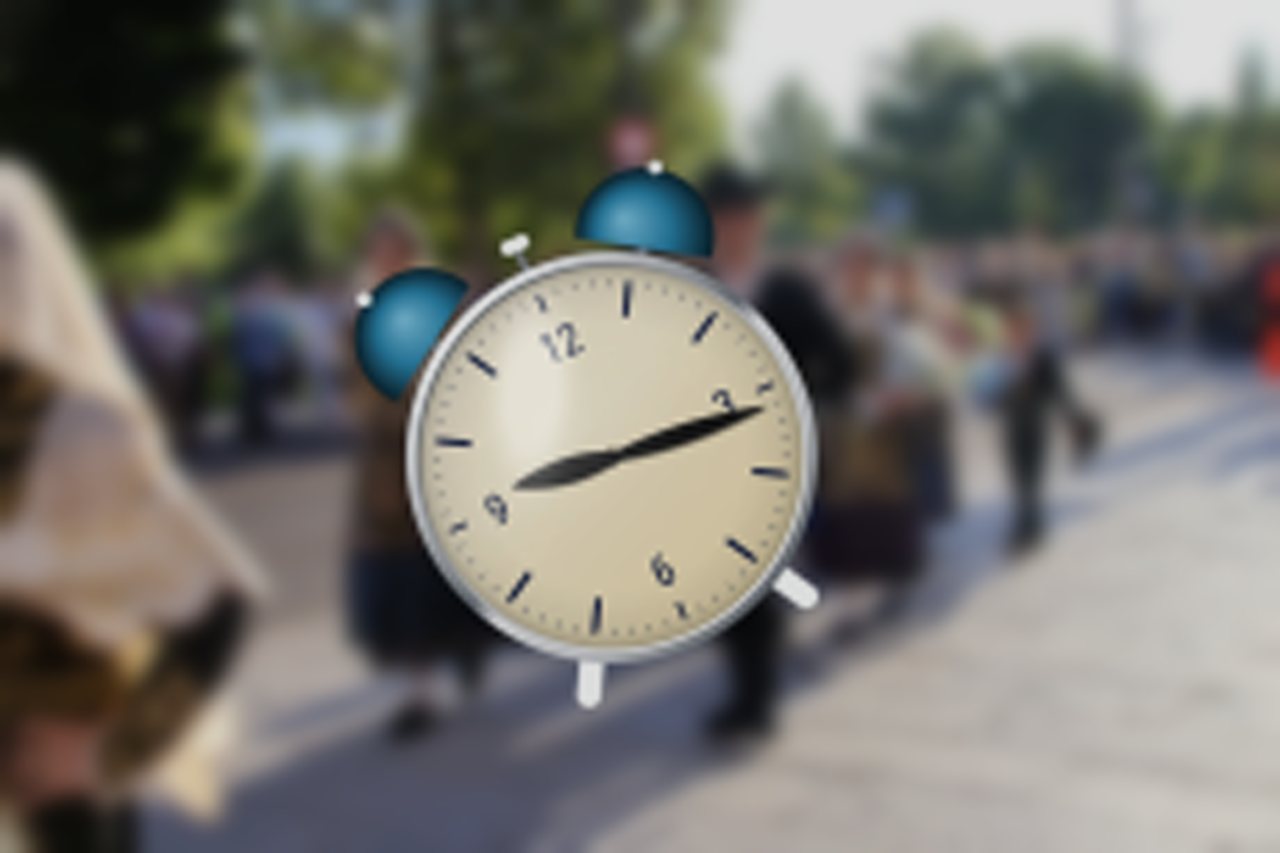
9:16
